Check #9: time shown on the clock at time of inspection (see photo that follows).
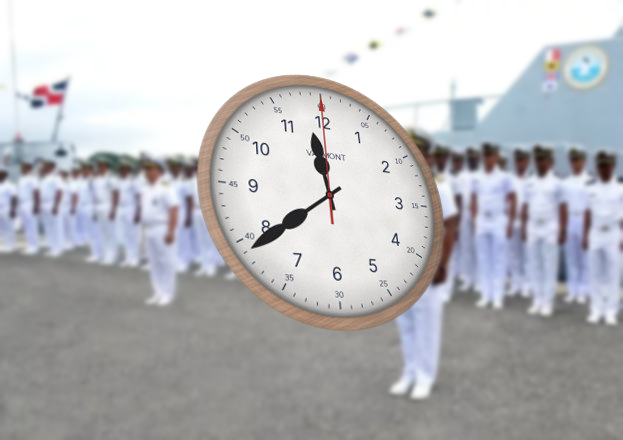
11:39:00
